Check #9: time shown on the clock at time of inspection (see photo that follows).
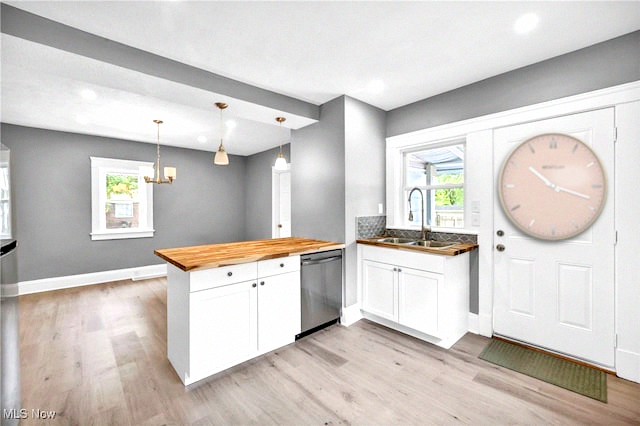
10:18
